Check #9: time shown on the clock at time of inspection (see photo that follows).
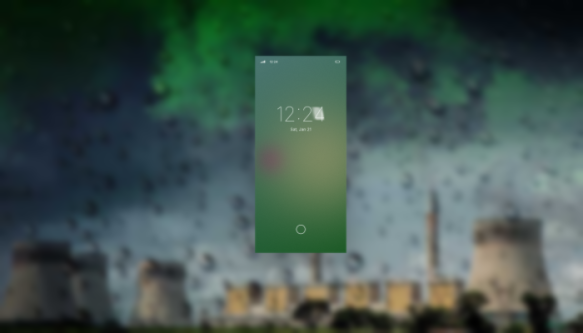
12:24
